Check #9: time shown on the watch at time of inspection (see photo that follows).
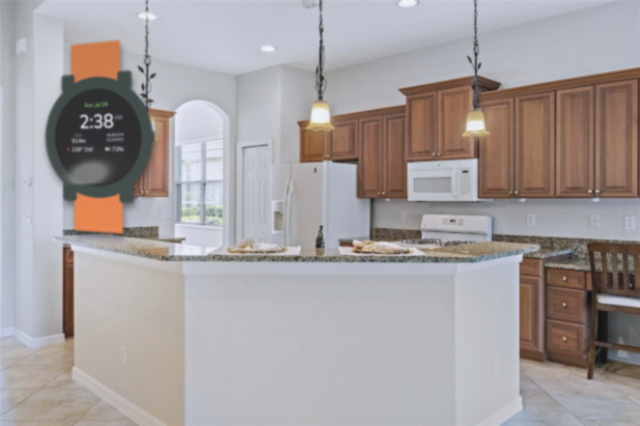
2:38
